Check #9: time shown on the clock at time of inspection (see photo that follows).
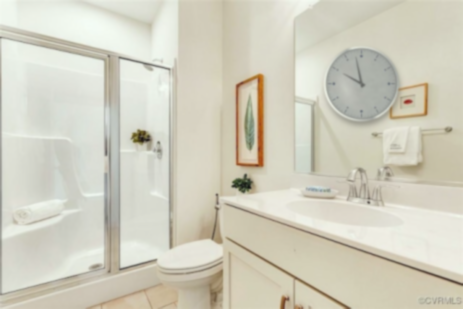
9:58
